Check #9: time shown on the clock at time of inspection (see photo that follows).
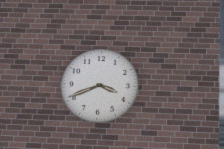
3:41
